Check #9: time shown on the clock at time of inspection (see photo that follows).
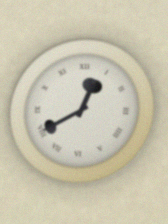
12:40
